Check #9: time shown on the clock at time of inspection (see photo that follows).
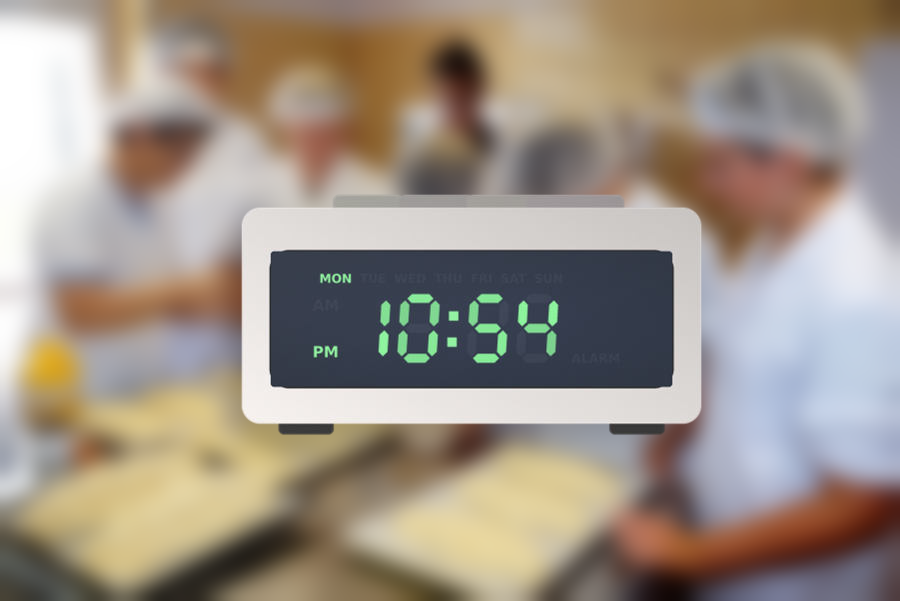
10:54
